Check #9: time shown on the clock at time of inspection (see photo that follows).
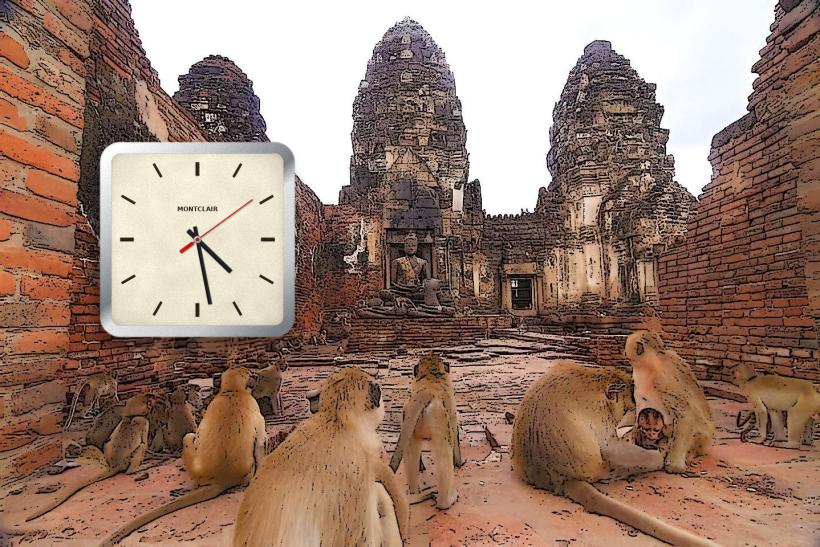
4:28:09
